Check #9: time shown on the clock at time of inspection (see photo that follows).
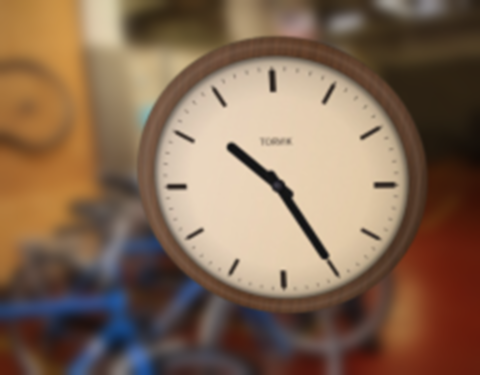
10:25
